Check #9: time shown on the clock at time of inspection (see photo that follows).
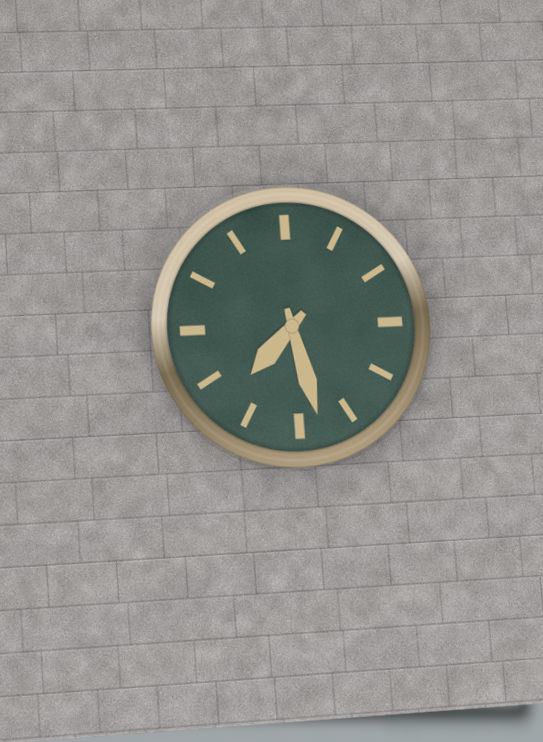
7:28
